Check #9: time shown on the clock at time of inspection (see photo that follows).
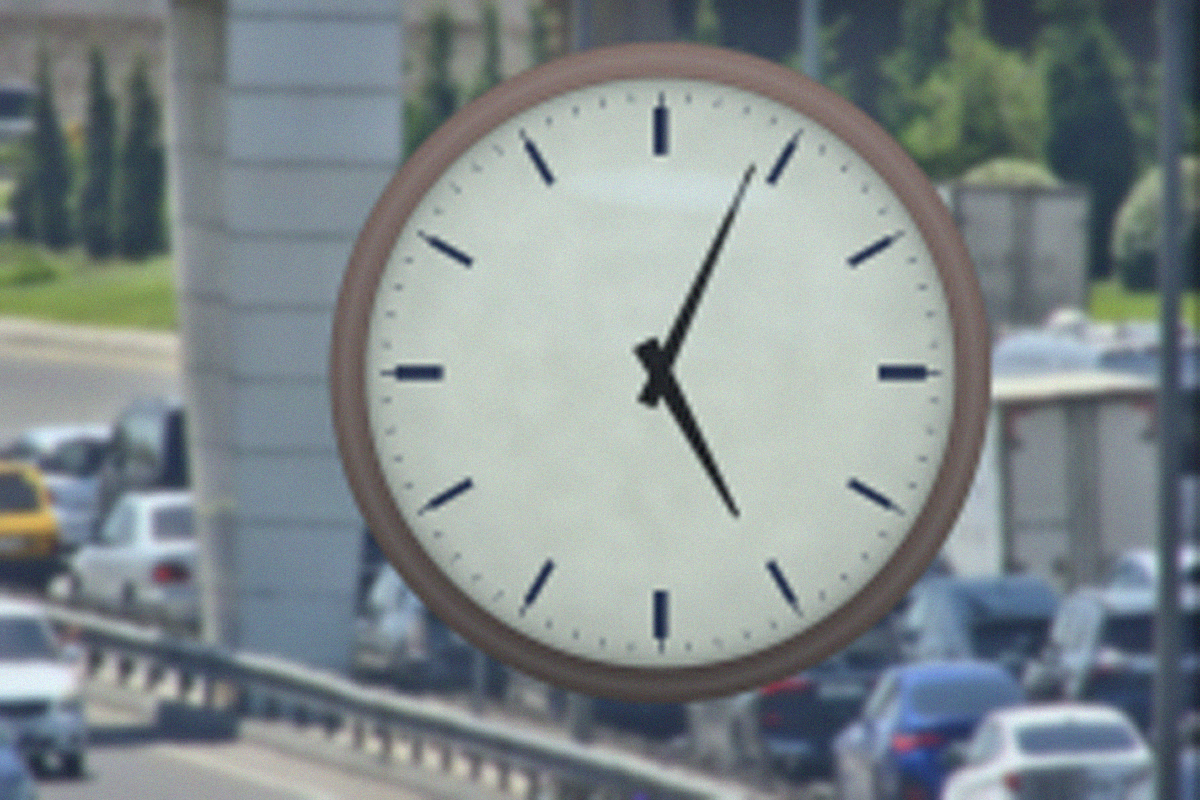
5:04
